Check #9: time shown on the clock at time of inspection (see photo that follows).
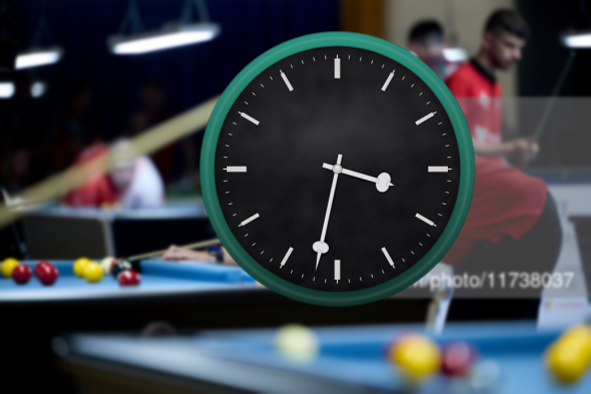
3:32
